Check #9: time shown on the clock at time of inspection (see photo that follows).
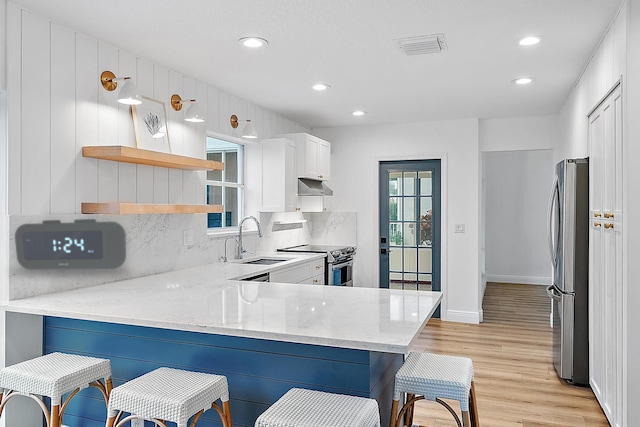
1:24
